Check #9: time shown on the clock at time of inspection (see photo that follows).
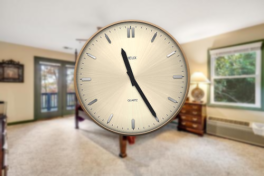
11:25
